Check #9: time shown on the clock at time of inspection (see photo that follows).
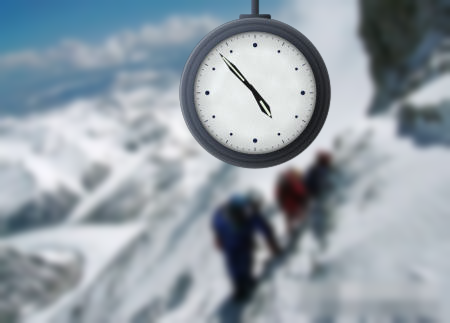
4:53
